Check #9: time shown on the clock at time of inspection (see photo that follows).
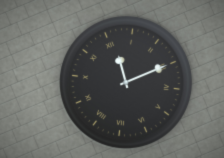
12:15
